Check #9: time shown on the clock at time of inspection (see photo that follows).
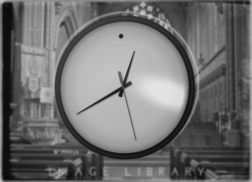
12:40:28
